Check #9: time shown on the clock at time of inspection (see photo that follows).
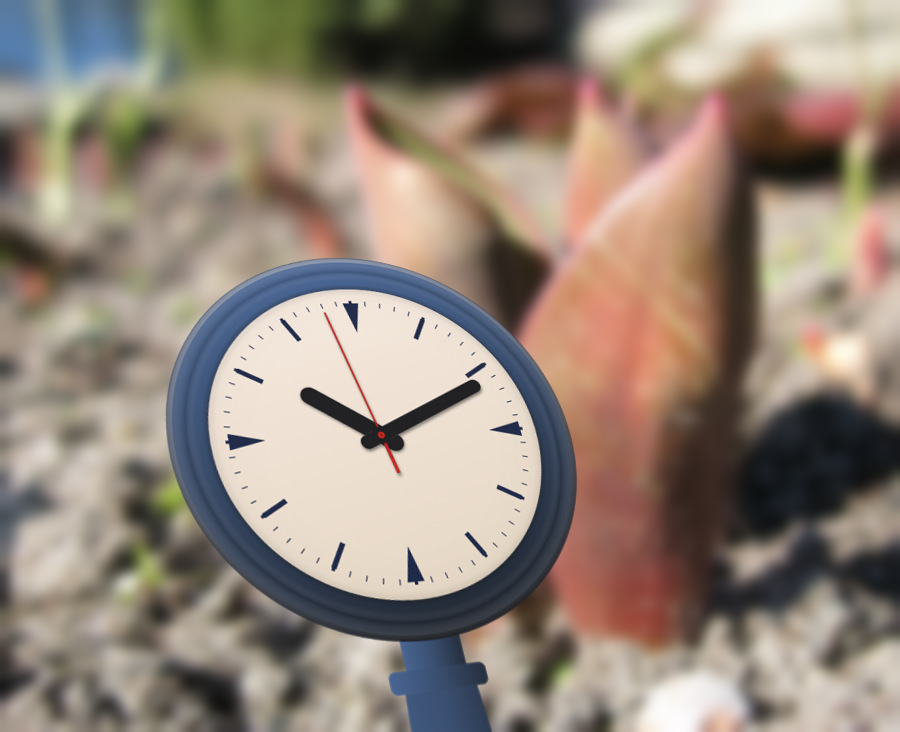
10:10:58
